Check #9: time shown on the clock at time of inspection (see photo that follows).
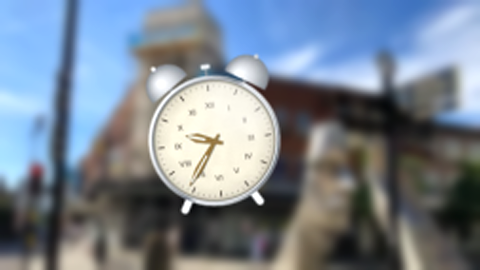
9:36
